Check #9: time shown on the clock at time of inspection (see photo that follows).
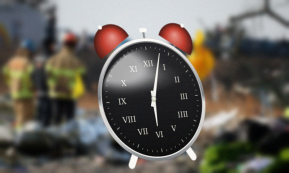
6:03
